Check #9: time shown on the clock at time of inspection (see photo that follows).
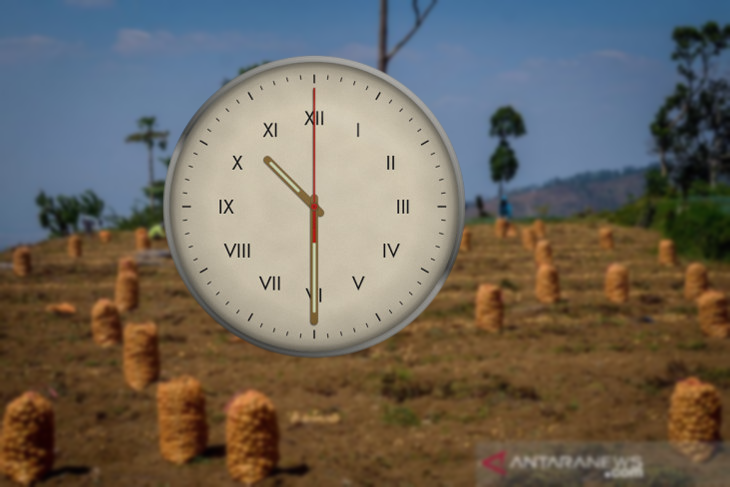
10:30:00
